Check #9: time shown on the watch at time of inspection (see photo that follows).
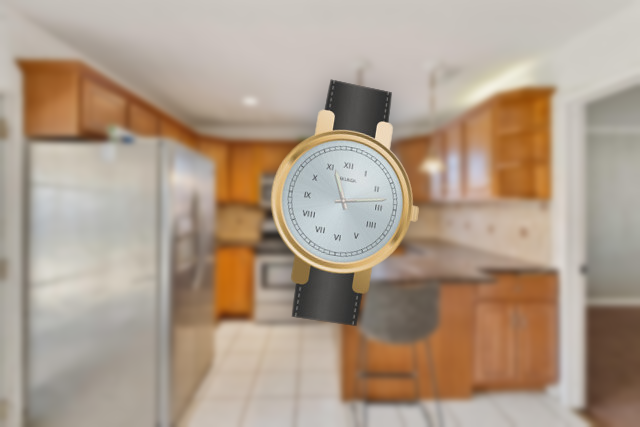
11:13
